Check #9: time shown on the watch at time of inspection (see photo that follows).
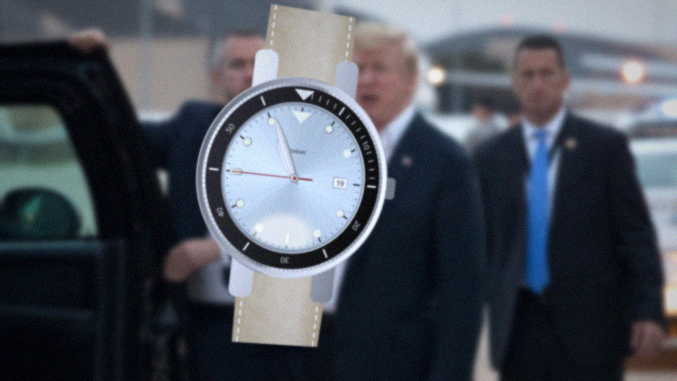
10:55:45
